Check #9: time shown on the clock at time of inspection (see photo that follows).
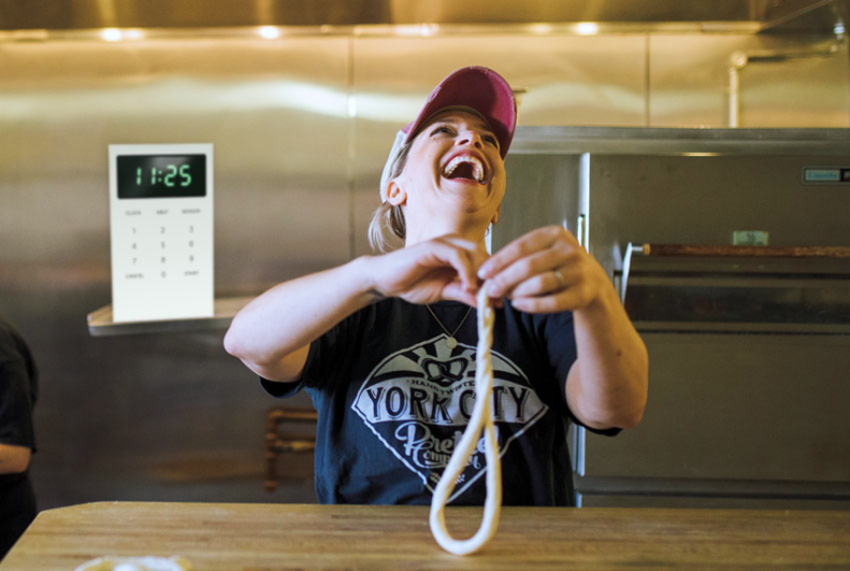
11:25
